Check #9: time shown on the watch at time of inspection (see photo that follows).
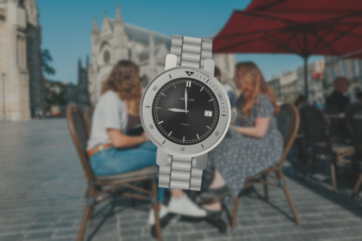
8:59
